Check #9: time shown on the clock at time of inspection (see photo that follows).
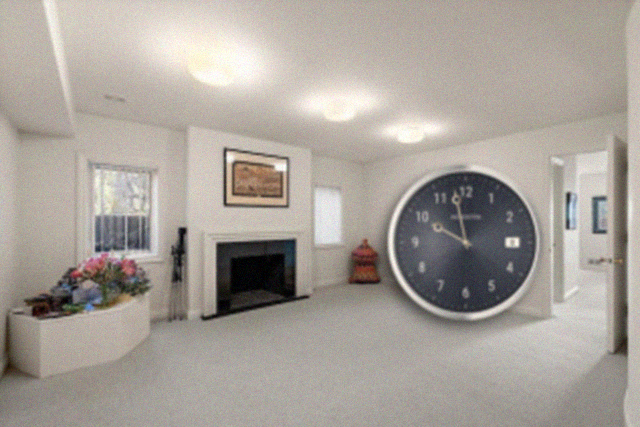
9:58
